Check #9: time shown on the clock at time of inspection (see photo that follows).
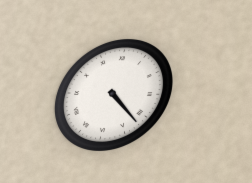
4:22
